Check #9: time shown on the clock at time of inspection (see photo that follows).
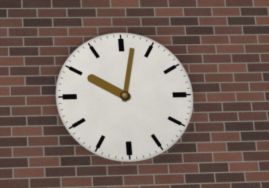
10:02
